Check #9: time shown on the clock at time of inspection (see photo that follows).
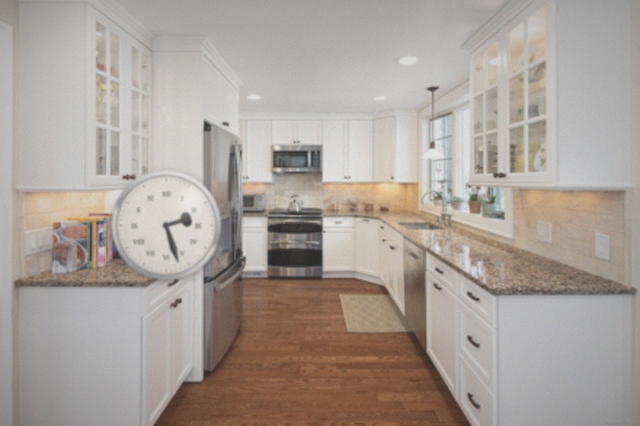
2:27
